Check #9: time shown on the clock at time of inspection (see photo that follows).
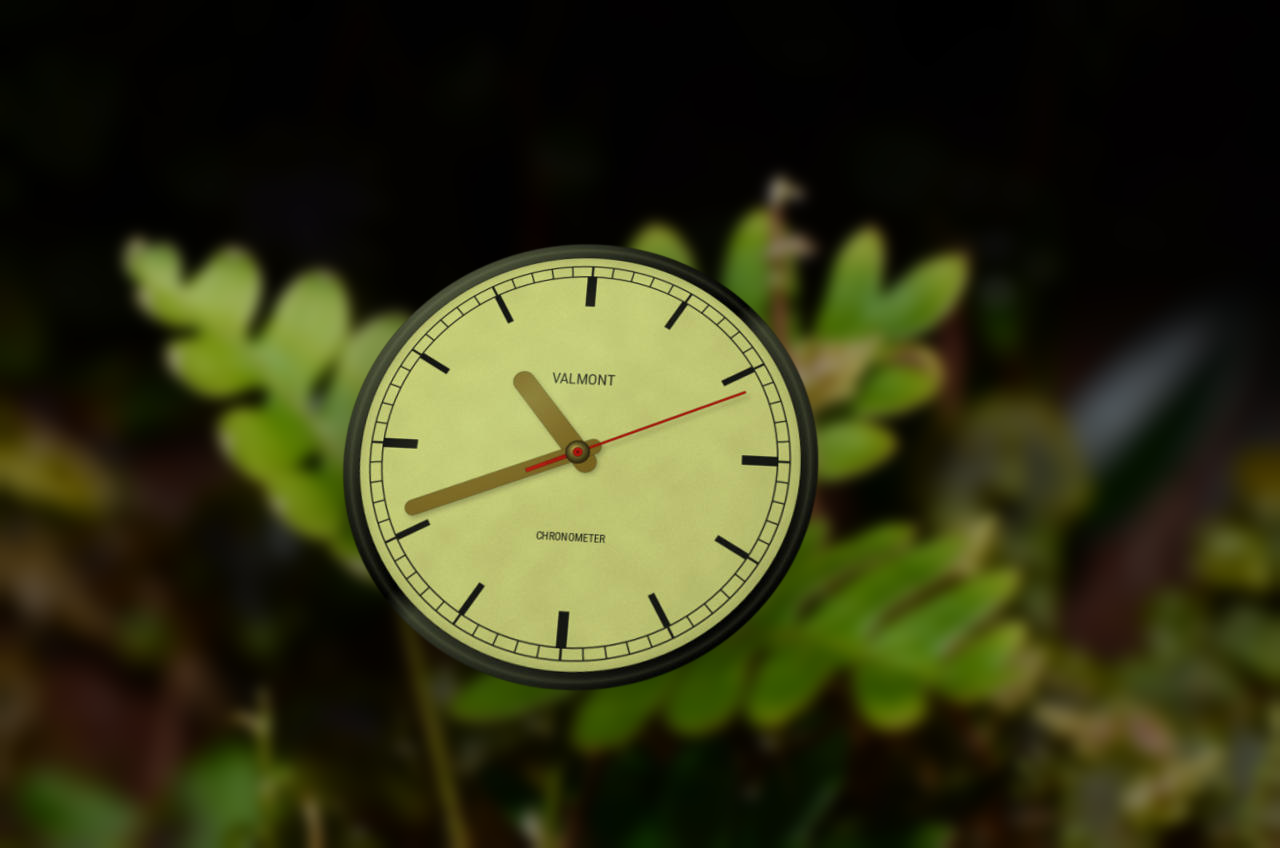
10:41:11
